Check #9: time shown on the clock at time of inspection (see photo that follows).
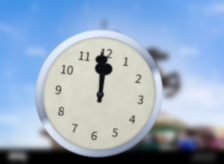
11:59
